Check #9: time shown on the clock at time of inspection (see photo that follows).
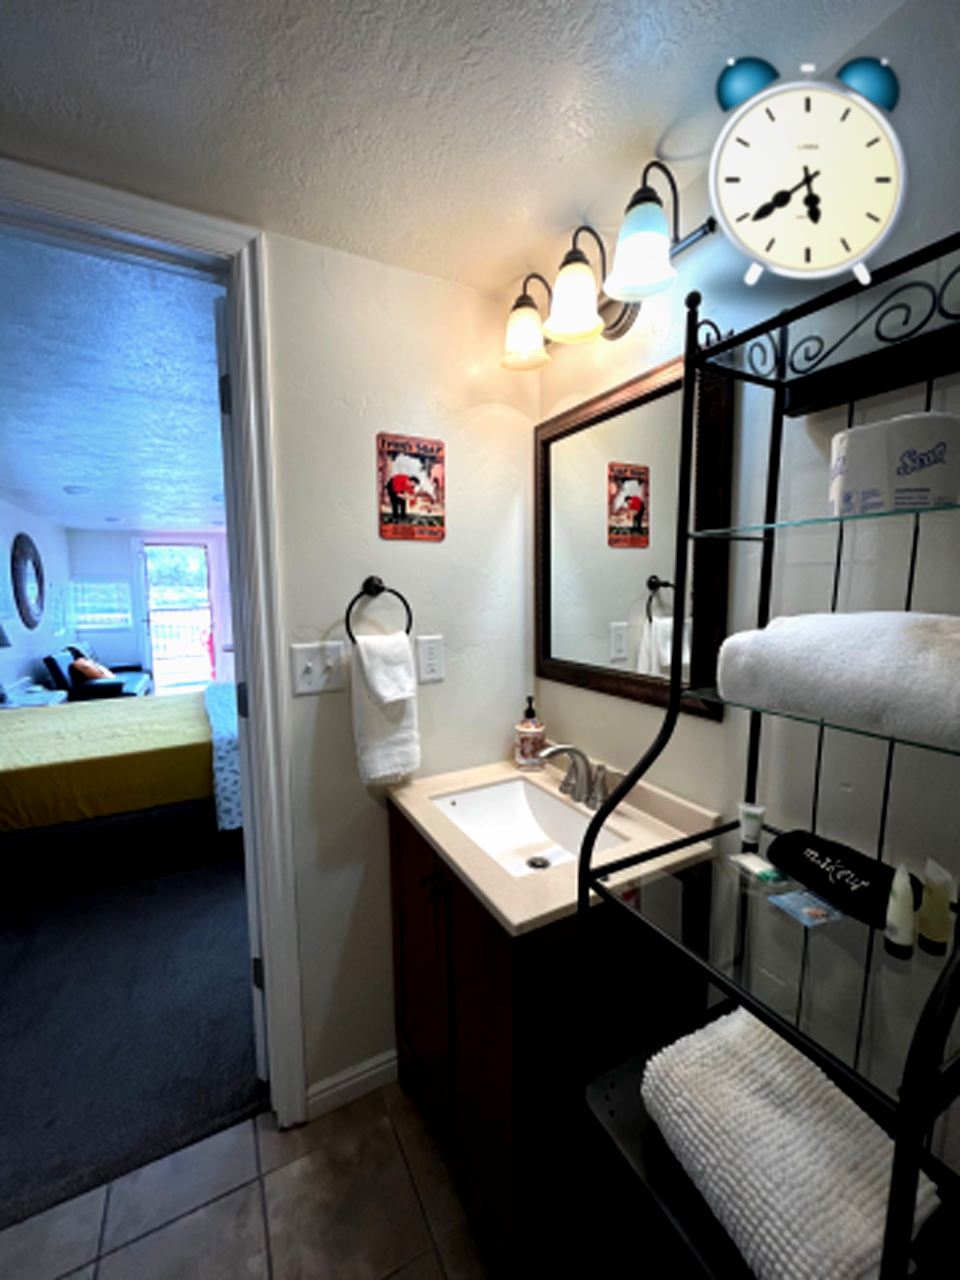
5:39
